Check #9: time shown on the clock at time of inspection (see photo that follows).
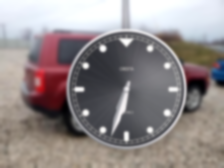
6:33
